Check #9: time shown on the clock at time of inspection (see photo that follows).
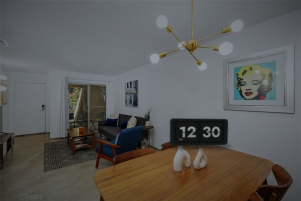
12:30
